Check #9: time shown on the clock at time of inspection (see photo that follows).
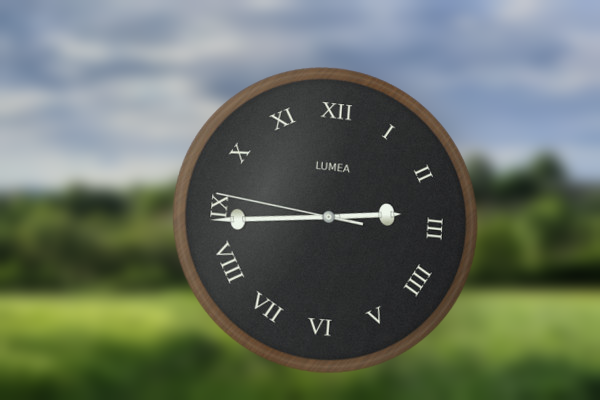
2:43:46
